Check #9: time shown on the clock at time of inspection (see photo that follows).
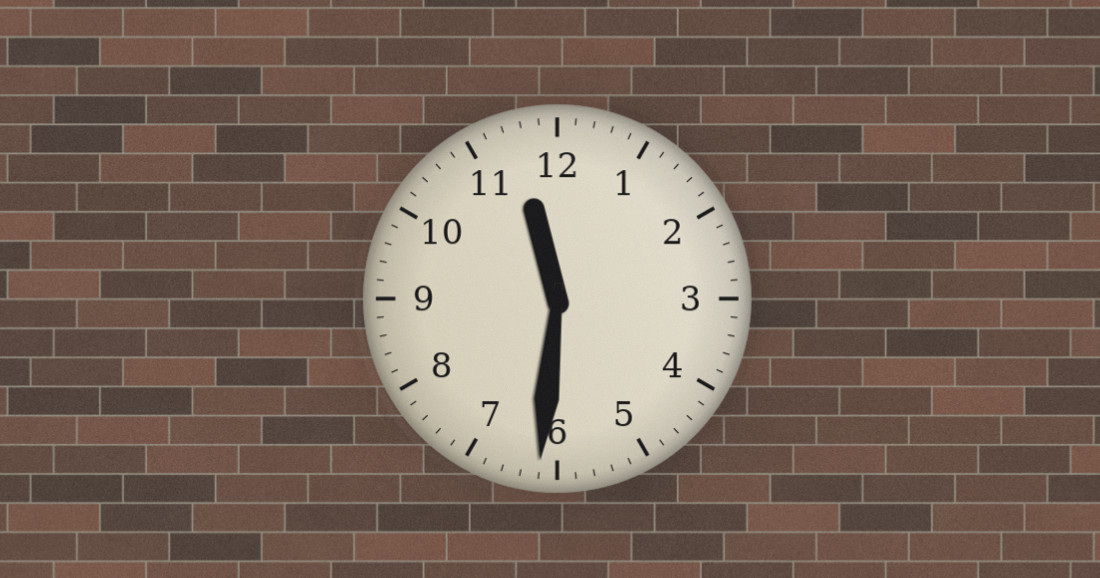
11:31
